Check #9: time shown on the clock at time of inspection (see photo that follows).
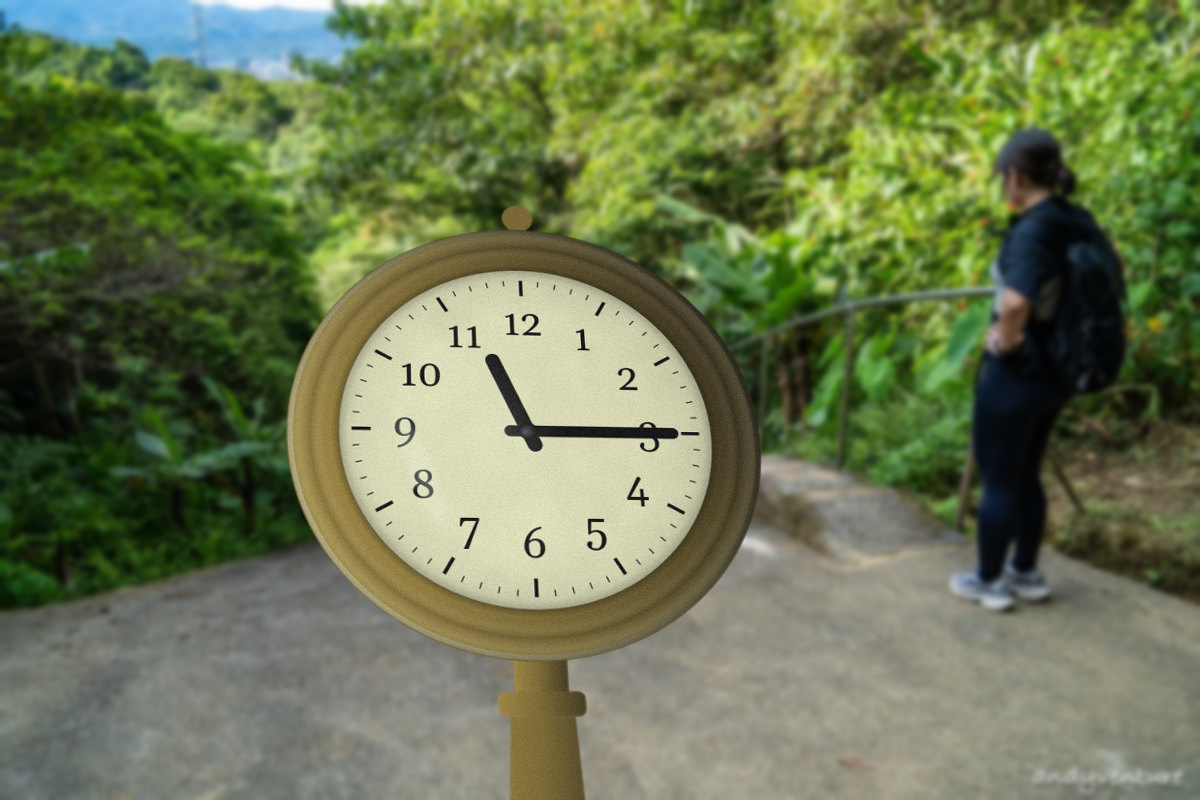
11:15
